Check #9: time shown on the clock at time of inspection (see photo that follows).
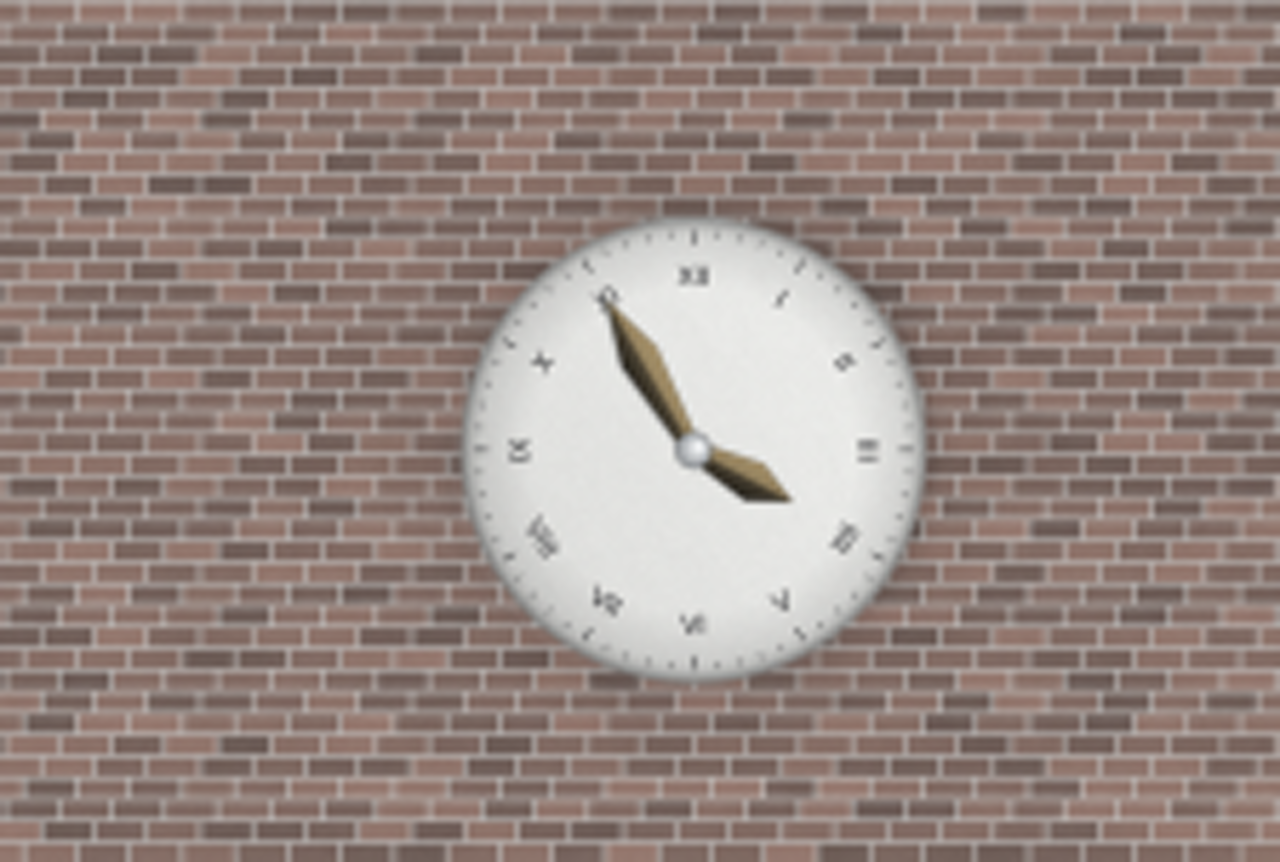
3:55
